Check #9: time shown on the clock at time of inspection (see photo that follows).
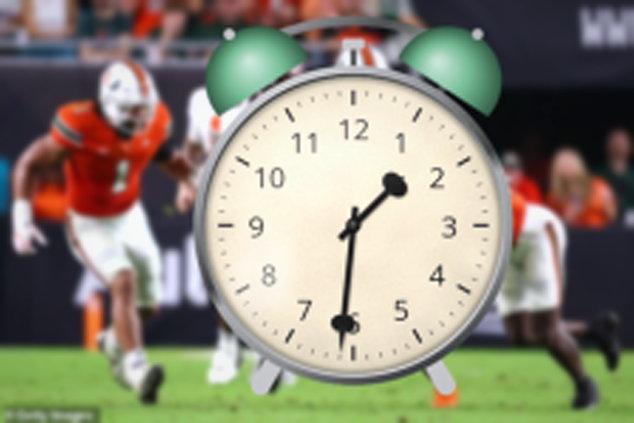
1:31
